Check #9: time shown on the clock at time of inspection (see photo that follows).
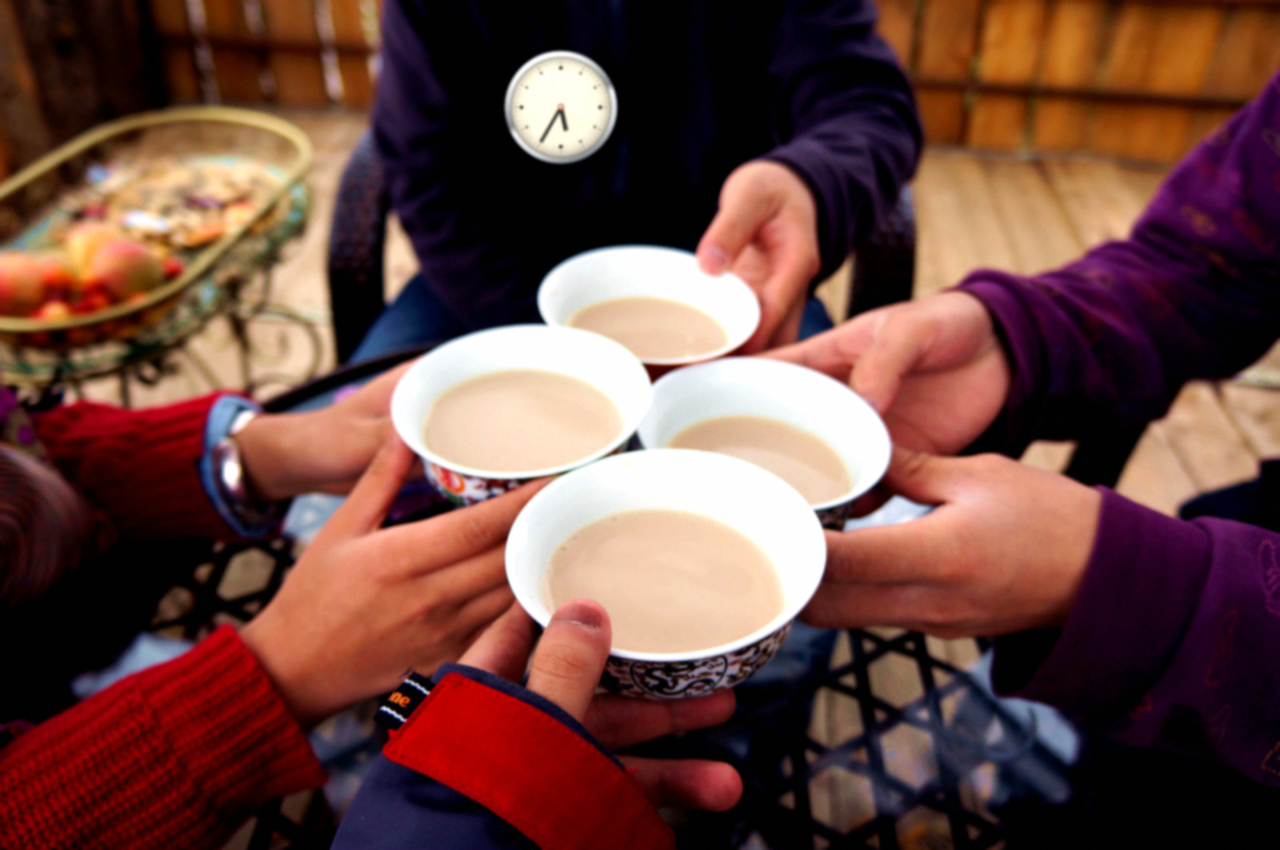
5:35
